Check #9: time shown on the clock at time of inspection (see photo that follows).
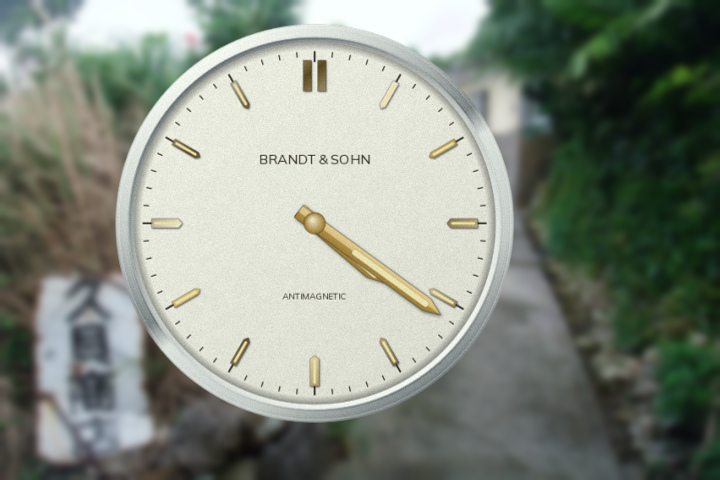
4:21
